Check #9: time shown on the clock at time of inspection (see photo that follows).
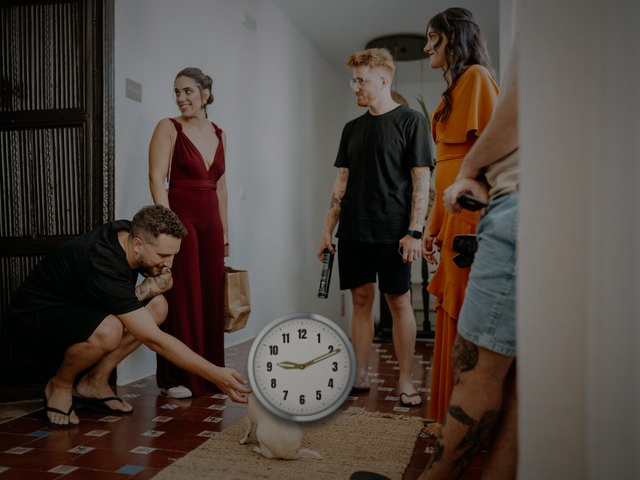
9:11
